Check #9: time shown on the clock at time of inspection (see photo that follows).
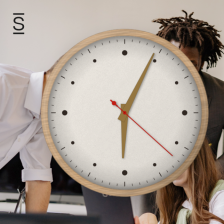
6:04:22
